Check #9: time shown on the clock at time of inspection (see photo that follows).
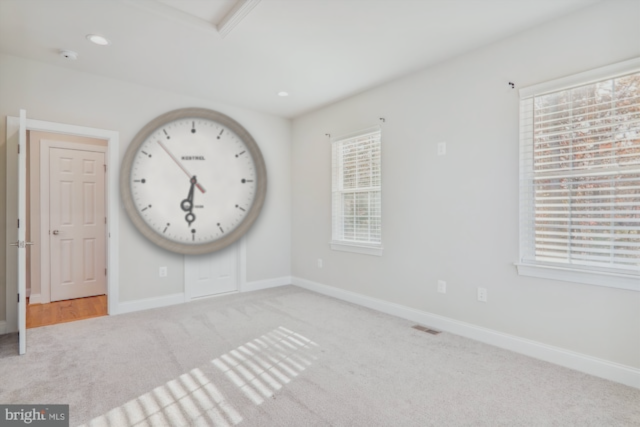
6:30:53
